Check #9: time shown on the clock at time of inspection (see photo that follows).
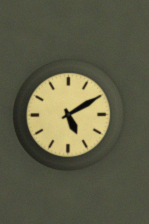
5:10
